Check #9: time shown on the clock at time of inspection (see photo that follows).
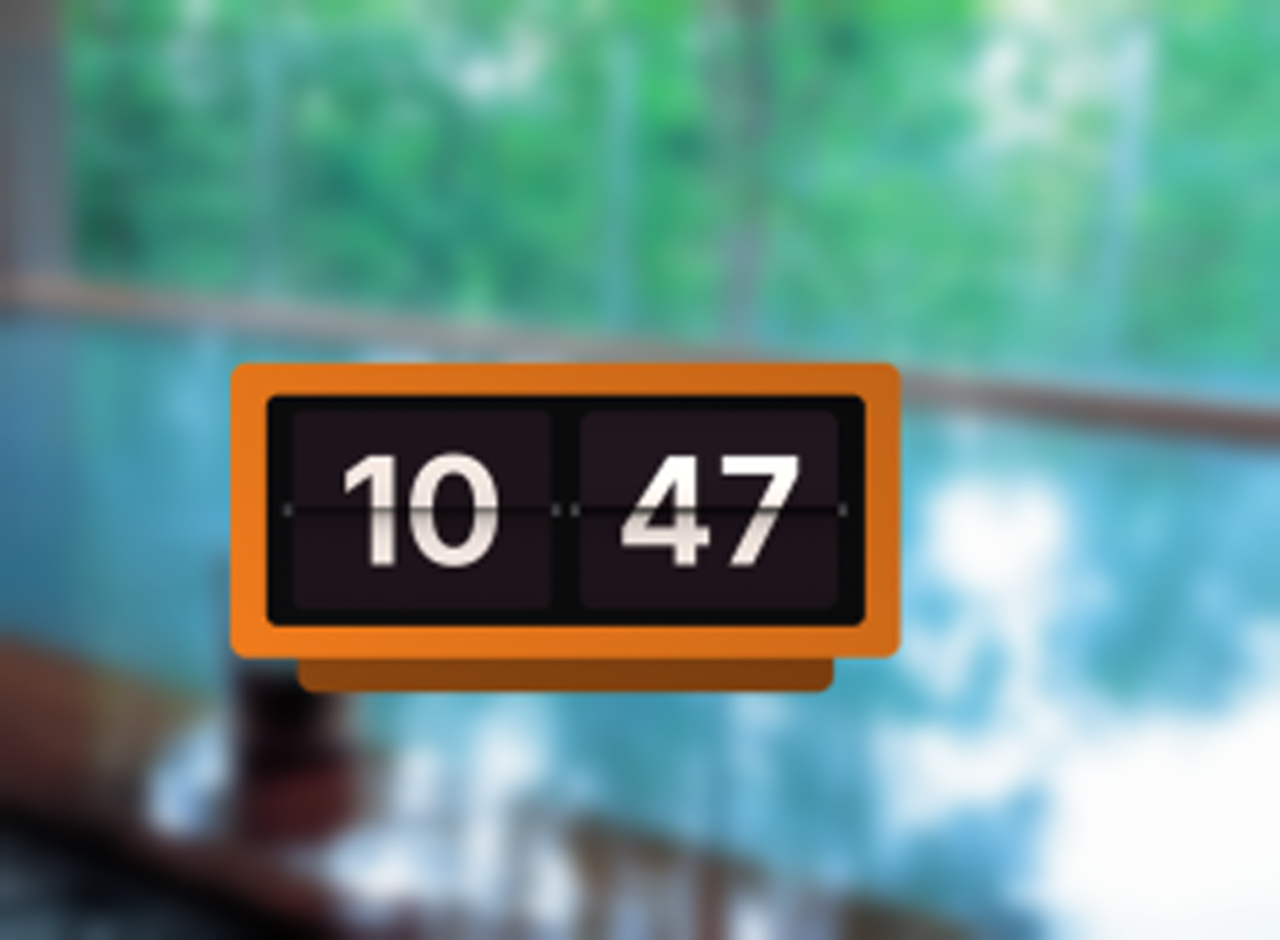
10:47
